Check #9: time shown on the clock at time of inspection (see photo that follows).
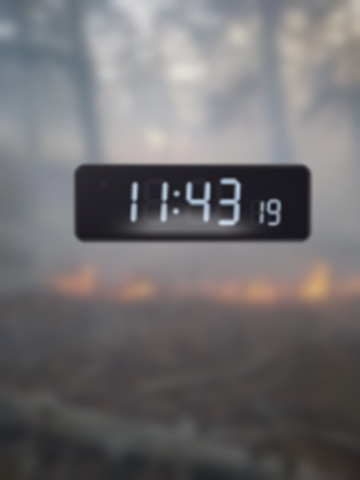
11:43:19
